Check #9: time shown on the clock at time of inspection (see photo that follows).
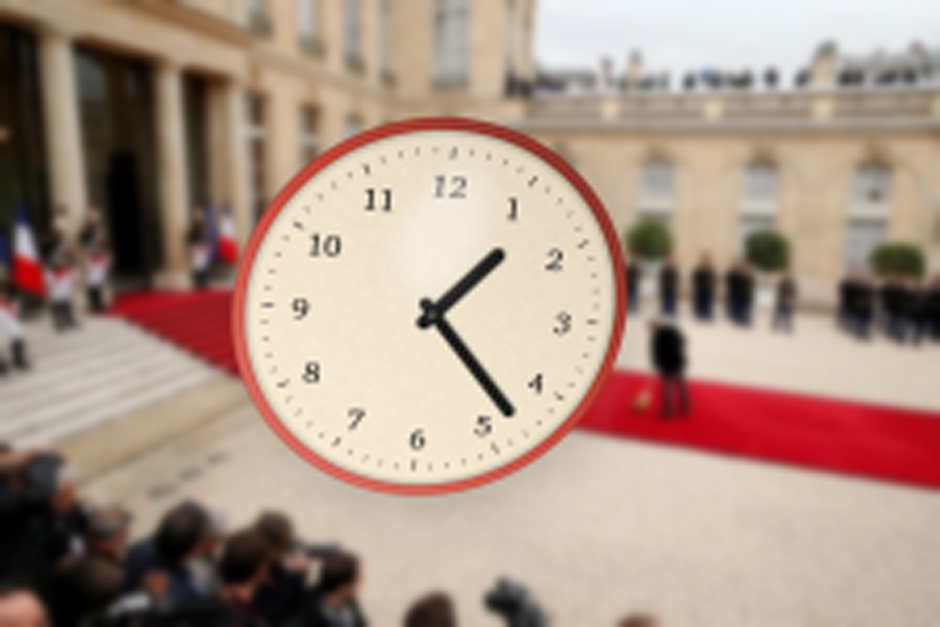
1:23
